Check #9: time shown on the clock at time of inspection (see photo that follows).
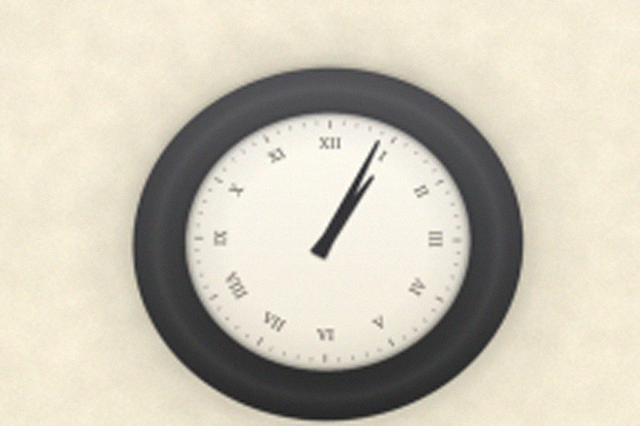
1:04
